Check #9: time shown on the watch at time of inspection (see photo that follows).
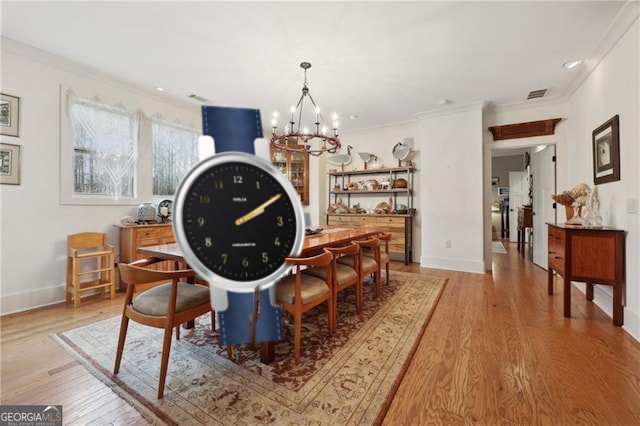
2:10
